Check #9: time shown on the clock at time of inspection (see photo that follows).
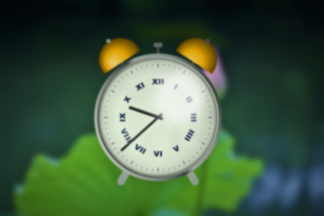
9:38
